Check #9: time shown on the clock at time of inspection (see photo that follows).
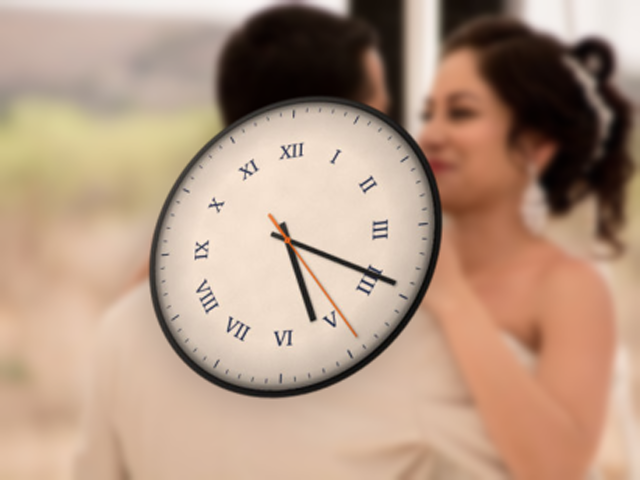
5:19:24
